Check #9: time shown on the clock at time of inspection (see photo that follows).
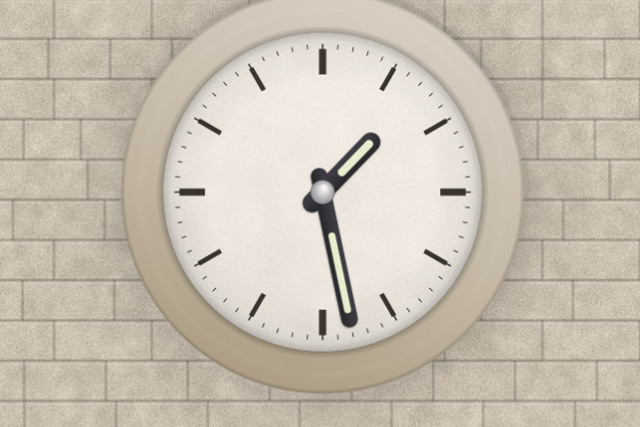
1:28
